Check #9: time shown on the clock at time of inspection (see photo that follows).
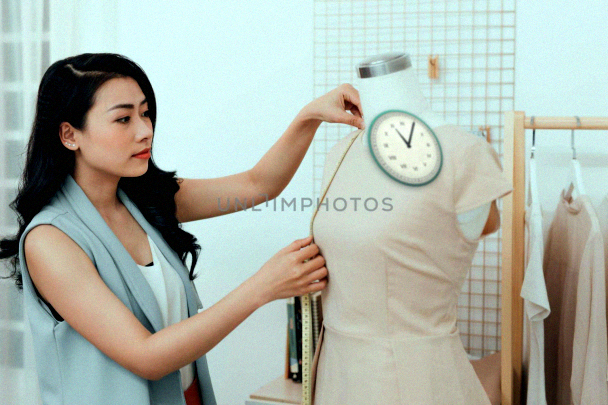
11:05
